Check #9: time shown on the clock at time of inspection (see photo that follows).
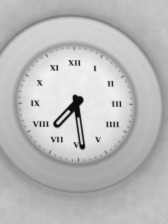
7:29
